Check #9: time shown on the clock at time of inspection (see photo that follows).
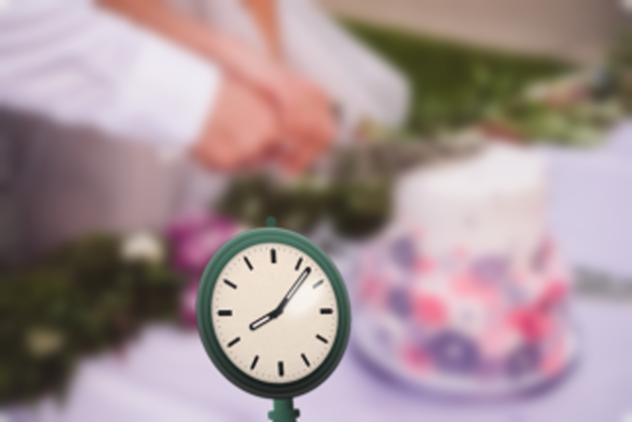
8:07
